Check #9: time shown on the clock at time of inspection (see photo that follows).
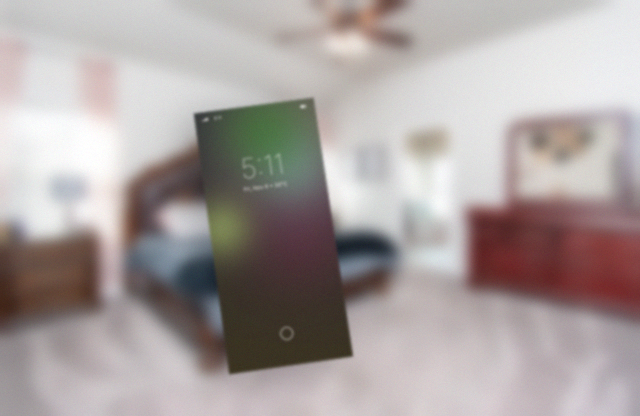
5:11
